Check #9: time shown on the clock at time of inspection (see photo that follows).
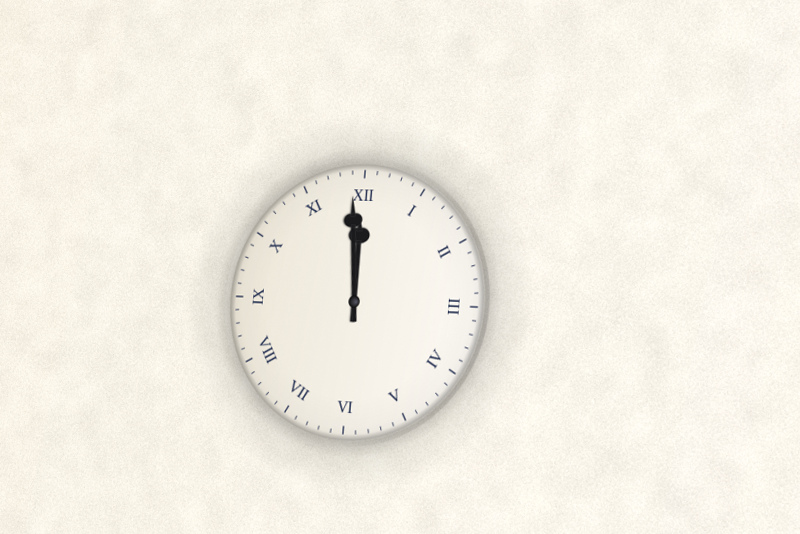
11:59
